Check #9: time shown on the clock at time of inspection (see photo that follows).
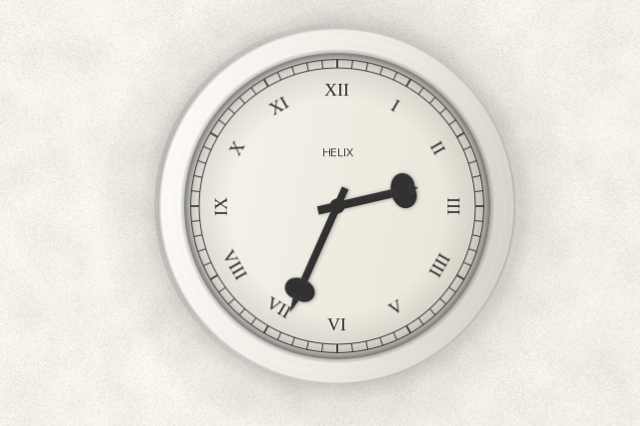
2:34
